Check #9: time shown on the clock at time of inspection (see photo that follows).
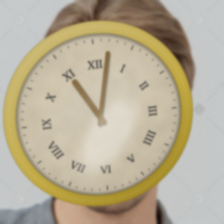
11:02
